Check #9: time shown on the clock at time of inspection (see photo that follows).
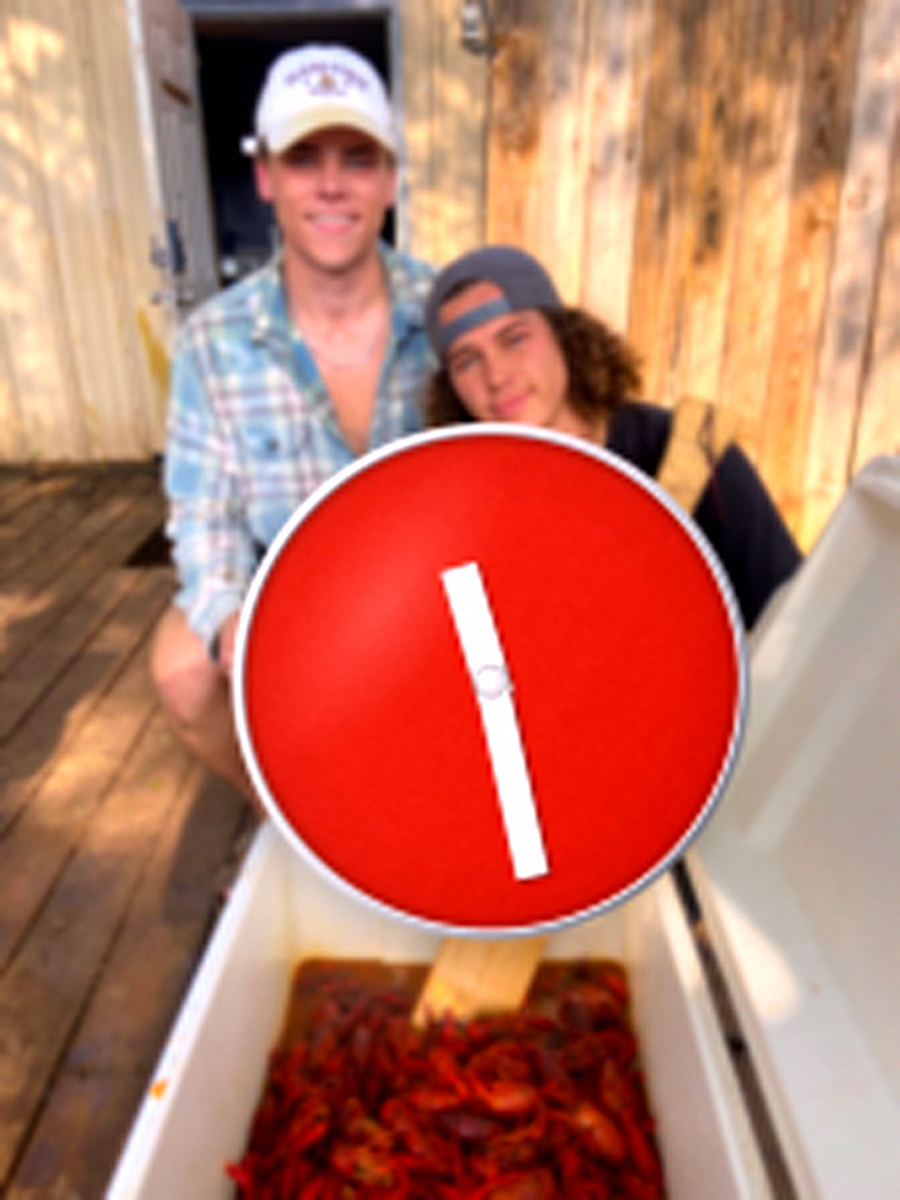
11:28
